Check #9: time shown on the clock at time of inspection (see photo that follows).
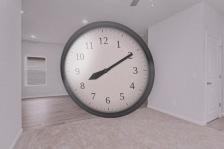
8:10
